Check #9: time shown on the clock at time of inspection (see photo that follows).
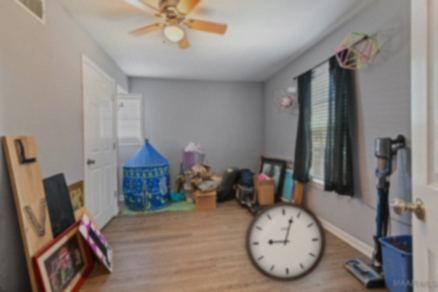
9:03
